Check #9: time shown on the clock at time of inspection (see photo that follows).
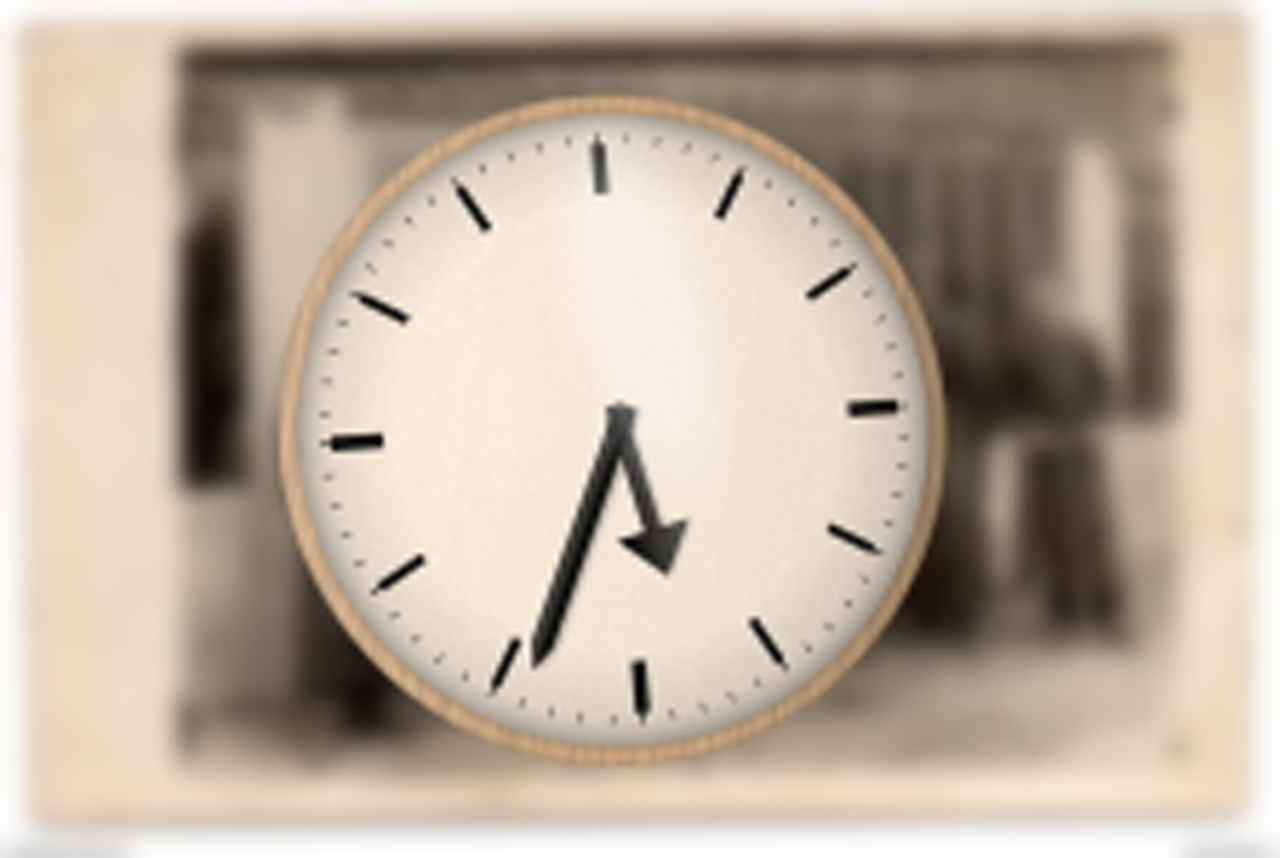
5:34
